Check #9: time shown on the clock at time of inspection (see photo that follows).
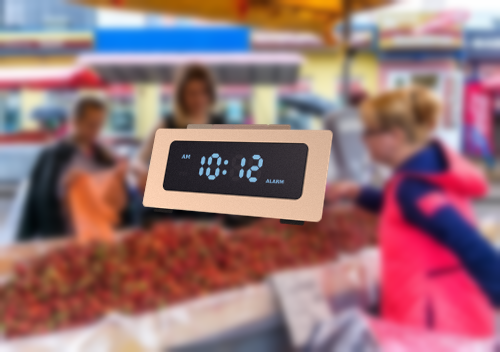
10:12
